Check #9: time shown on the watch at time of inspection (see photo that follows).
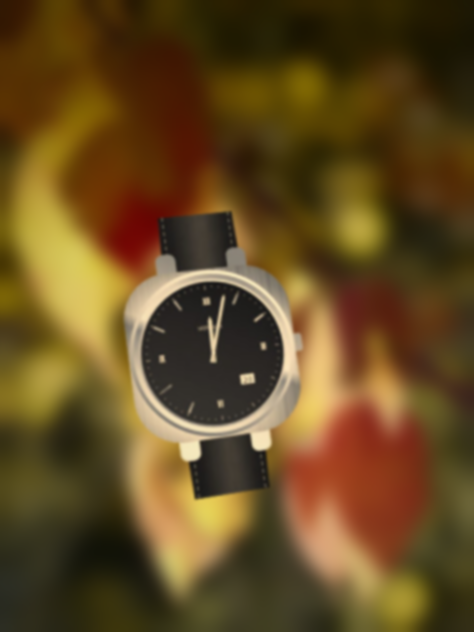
12:03
